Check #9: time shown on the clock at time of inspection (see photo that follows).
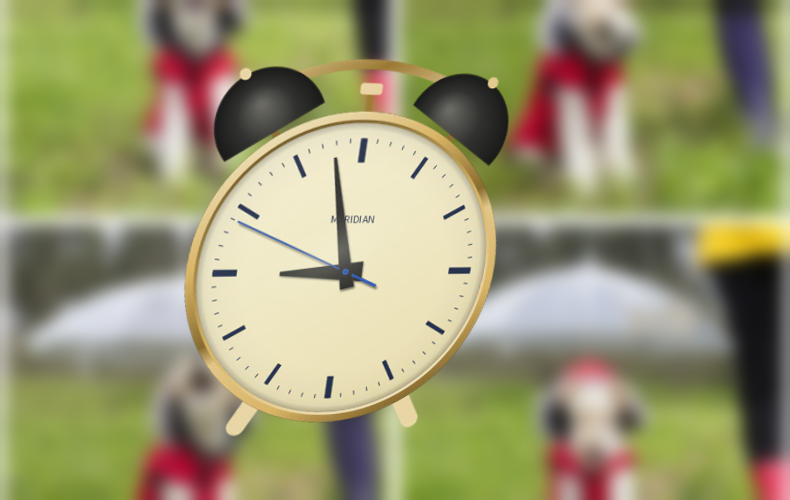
8:57:49
